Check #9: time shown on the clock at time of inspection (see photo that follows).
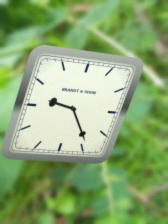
9:24
